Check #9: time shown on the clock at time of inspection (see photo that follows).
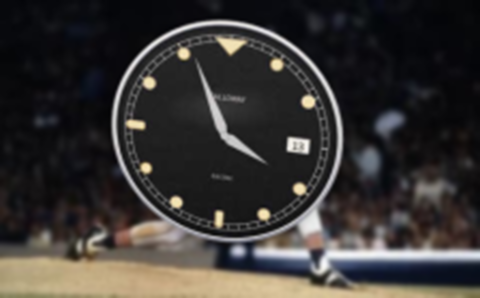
3:56
